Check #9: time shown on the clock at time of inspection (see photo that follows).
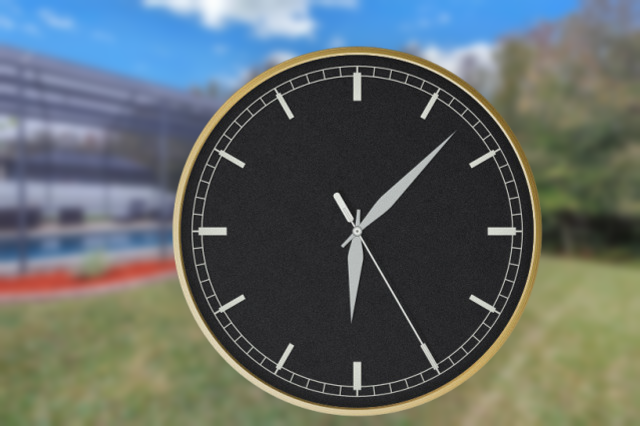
6:07:25
